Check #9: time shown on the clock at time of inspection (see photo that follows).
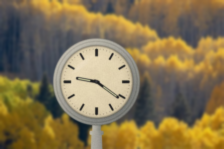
9:21
